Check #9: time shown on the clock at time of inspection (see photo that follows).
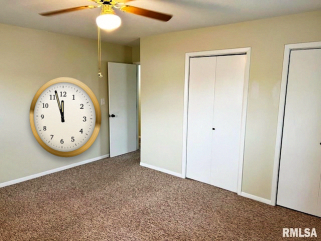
11:57
